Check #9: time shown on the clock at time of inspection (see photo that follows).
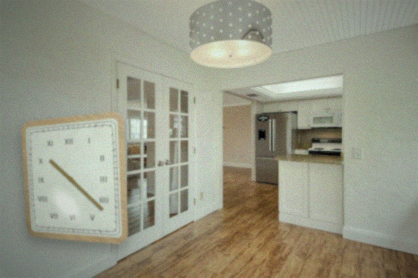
10:22
